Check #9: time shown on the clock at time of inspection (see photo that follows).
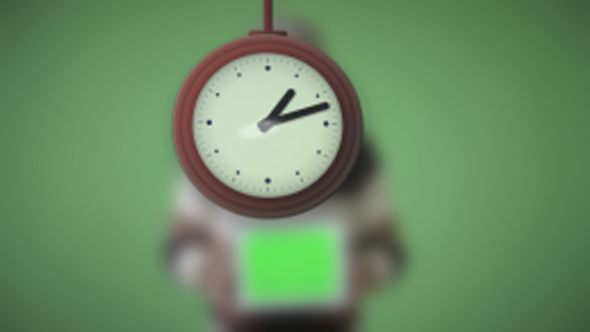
1:12
